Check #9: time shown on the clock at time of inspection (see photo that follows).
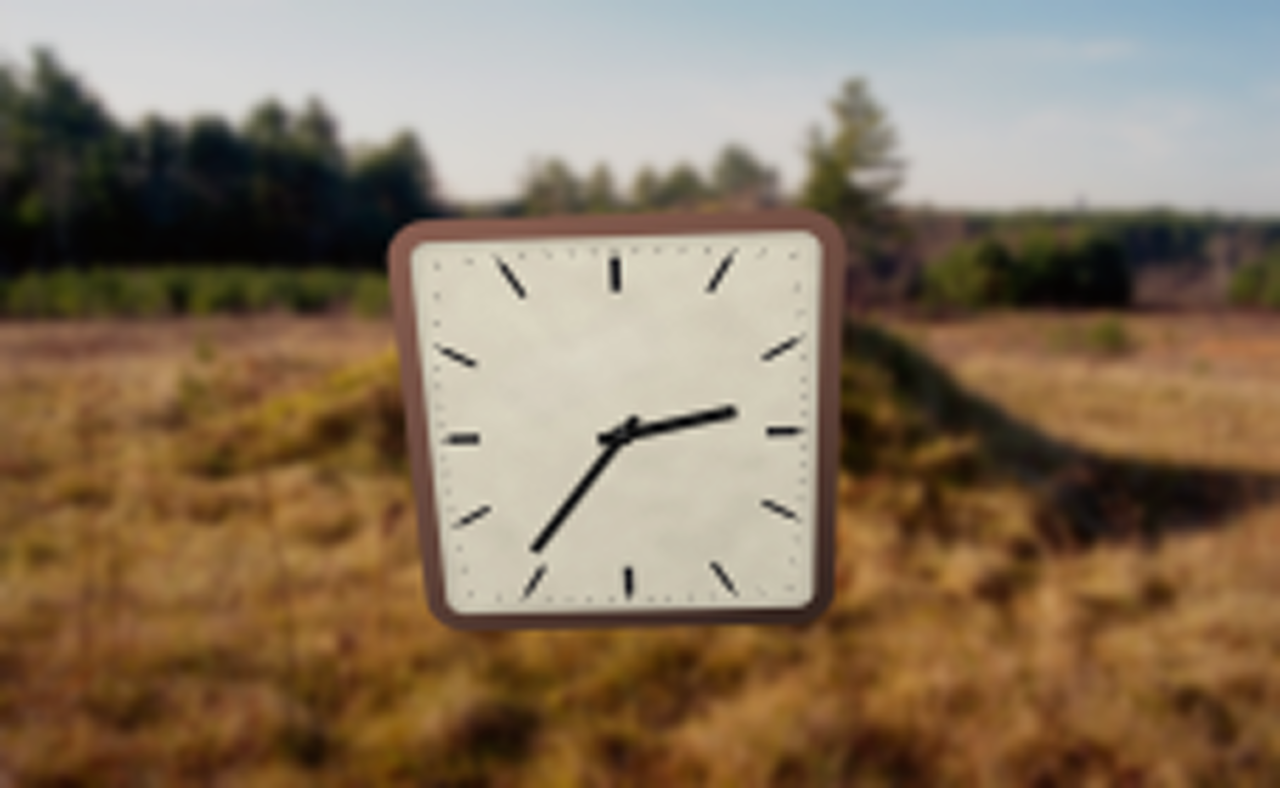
2:36
